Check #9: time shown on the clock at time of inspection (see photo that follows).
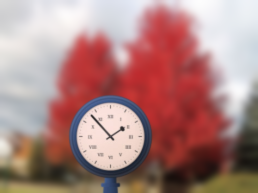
1:53
